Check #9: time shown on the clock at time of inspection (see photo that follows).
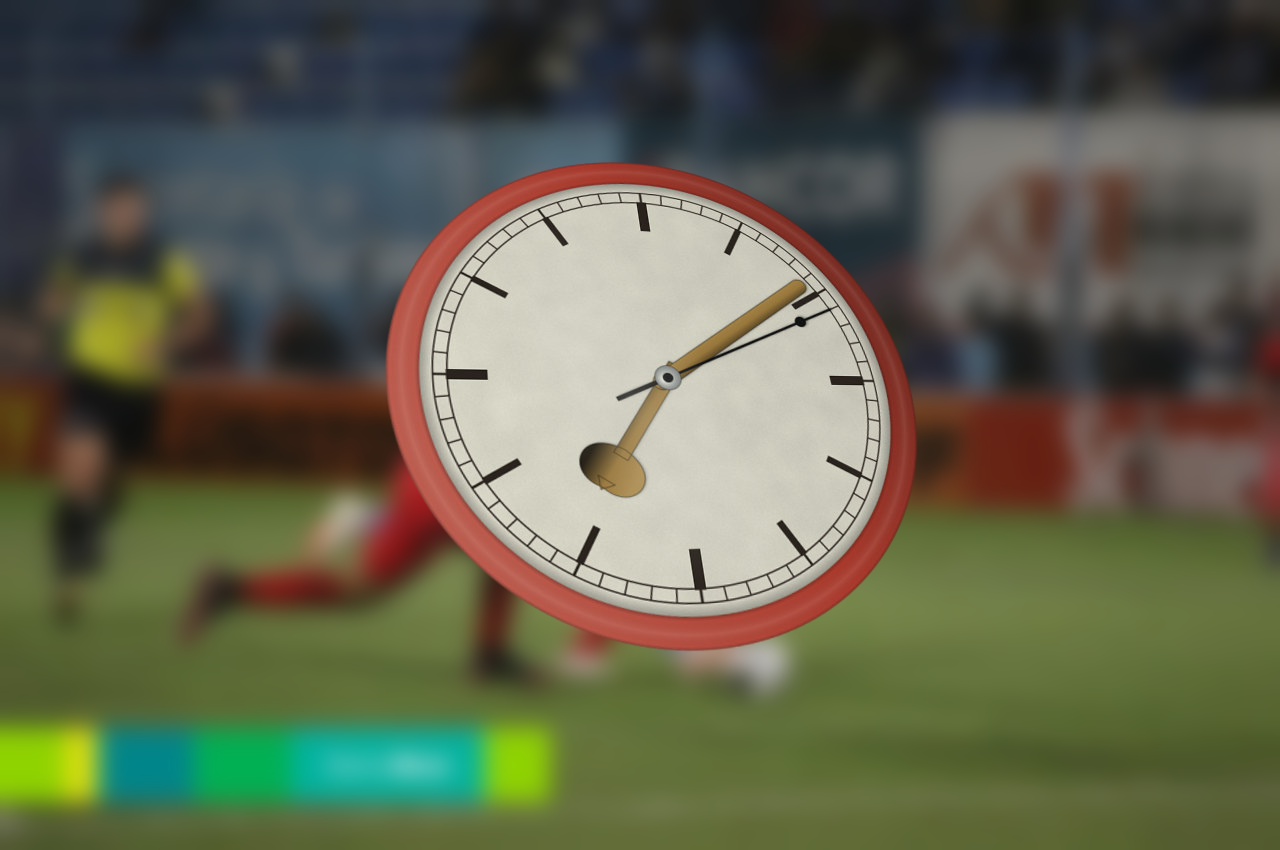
7:09:11
